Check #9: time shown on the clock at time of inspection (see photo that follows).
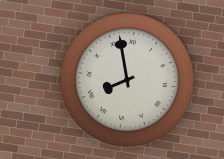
7:57
